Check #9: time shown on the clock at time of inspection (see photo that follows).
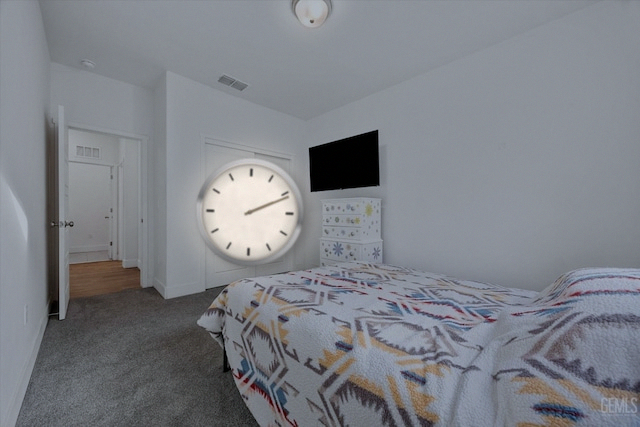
2:11
